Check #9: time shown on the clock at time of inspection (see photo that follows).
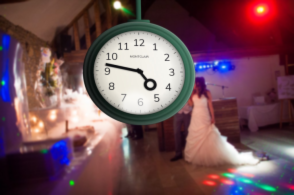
4:47
